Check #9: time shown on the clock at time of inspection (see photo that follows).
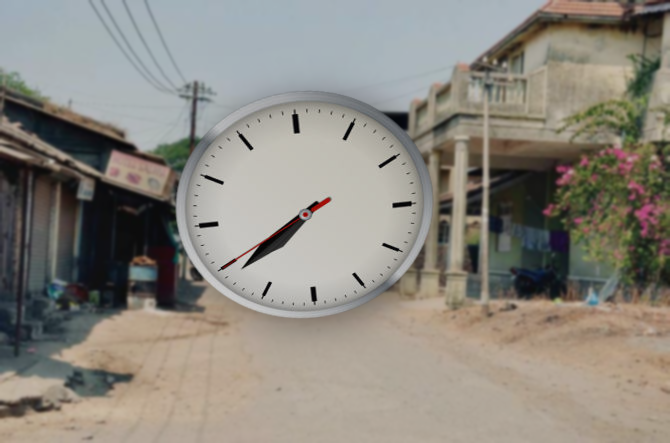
7:38:40
